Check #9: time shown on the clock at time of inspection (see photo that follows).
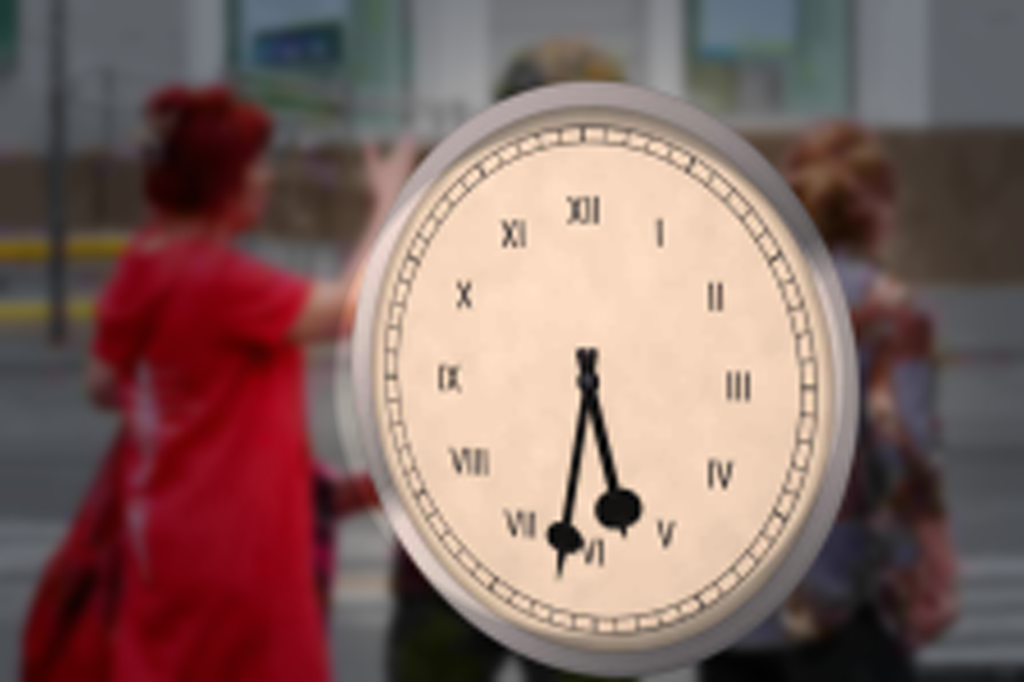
5:32
